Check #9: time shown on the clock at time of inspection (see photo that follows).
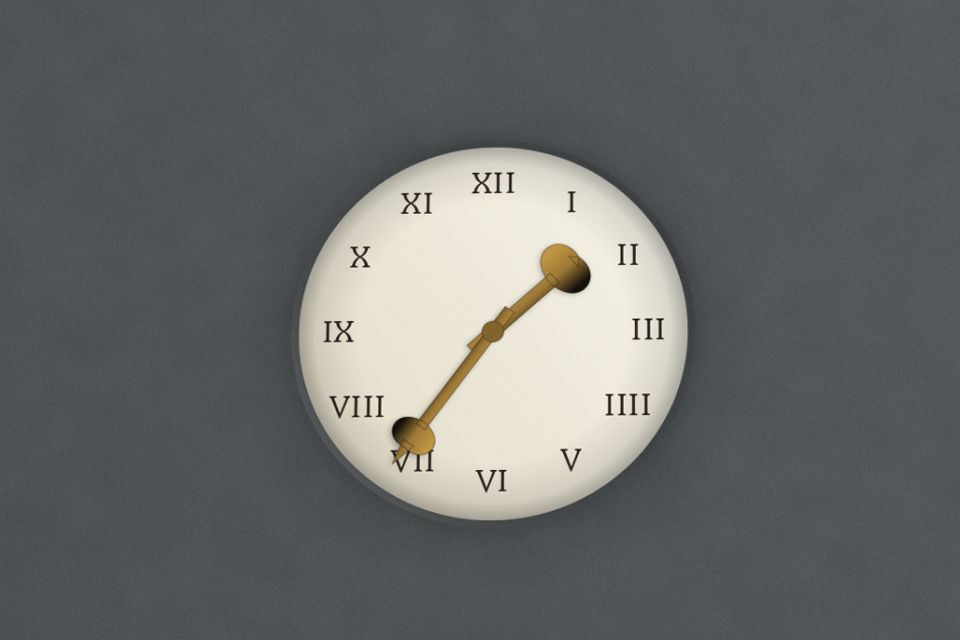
1:36
